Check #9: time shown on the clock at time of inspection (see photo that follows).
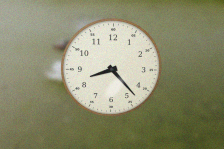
8:23
